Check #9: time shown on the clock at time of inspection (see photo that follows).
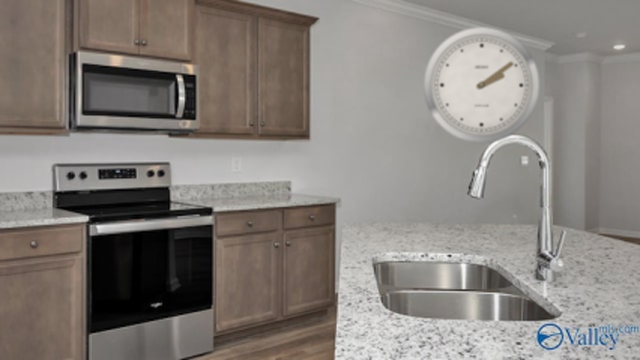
2:09
